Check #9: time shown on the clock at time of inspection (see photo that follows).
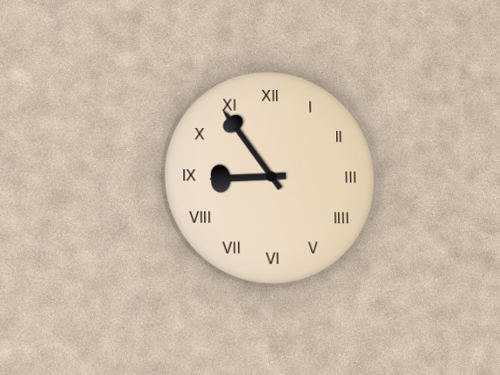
8:54
